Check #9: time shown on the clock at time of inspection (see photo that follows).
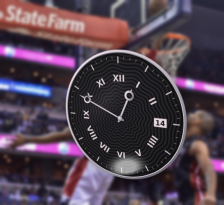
12:49
